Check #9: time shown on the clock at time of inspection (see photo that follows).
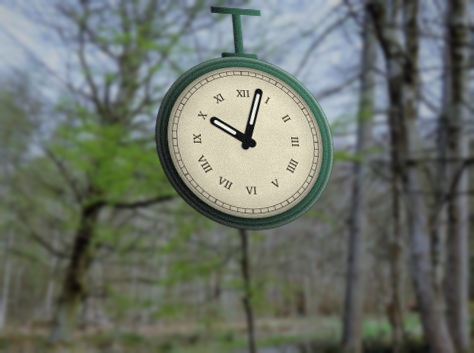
10:03
